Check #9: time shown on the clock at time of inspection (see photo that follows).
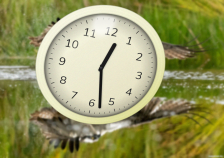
12:28
